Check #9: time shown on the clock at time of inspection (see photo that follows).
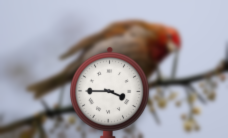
3:45
